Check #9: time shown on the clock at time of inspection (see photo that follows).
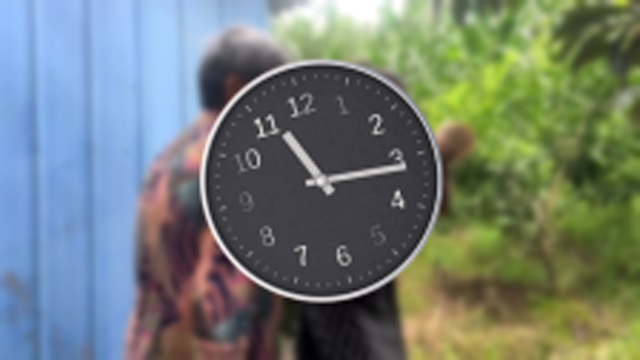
11:16
